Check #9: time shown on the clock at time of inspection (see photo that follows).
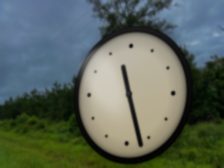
11:27
